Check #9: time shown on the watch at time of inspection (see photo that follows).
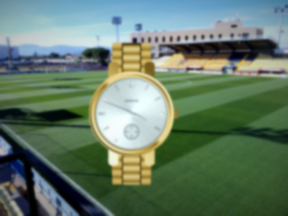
3:49
